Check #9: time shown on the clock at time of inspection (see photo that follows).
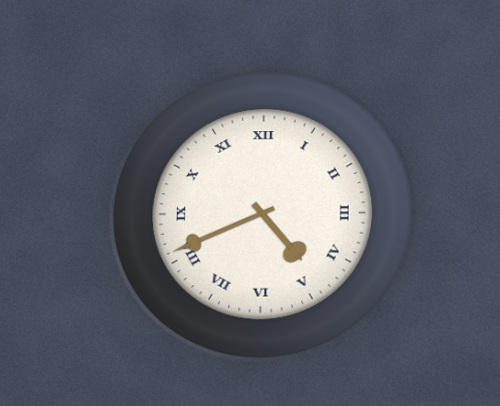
4:41
